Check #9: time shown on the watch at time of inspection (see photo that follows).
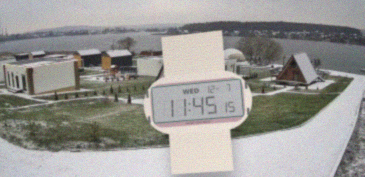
11:45:15
